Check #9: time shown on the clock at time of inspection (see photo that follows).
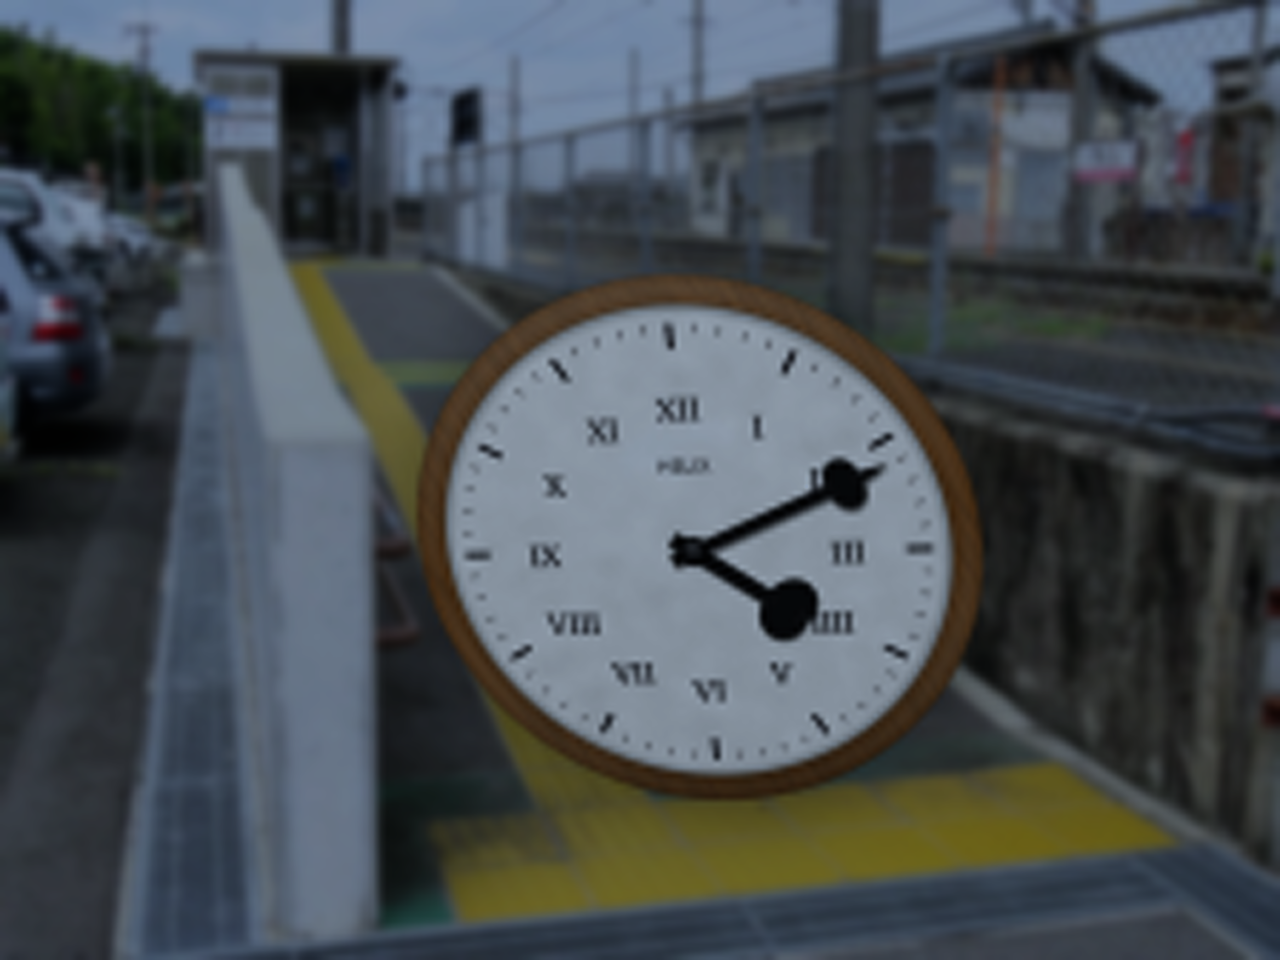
4:11
